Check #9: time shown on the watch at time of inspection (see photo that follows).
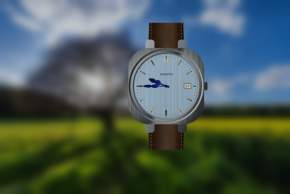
9:45
